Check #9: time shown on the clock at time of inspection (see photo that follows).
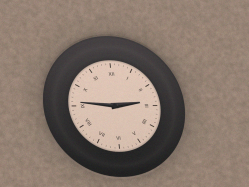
2:46
